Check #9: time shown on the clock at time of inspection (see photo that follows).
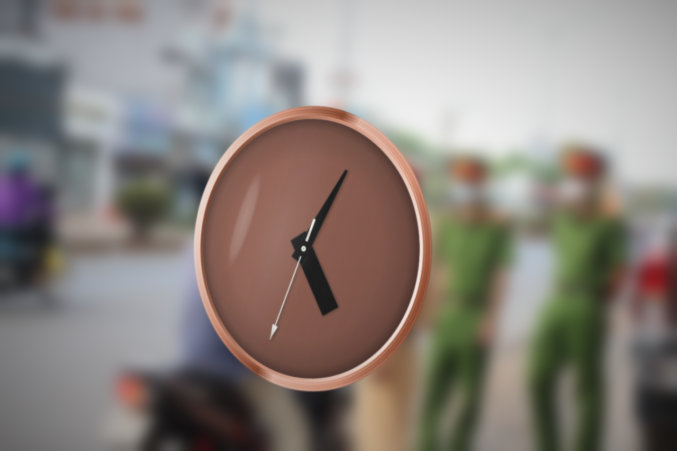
5:05:34
